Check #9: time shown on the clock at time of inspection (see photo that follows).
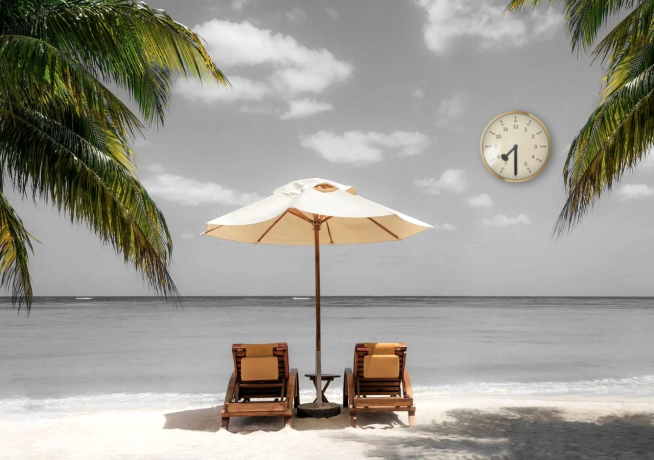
7:30
